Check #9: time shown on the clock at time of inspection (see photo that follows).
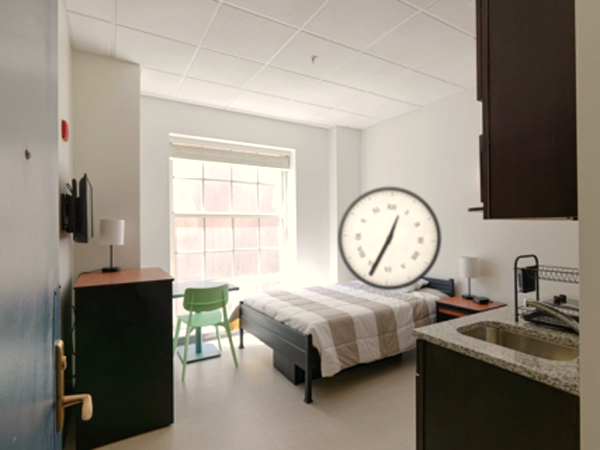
12:34
